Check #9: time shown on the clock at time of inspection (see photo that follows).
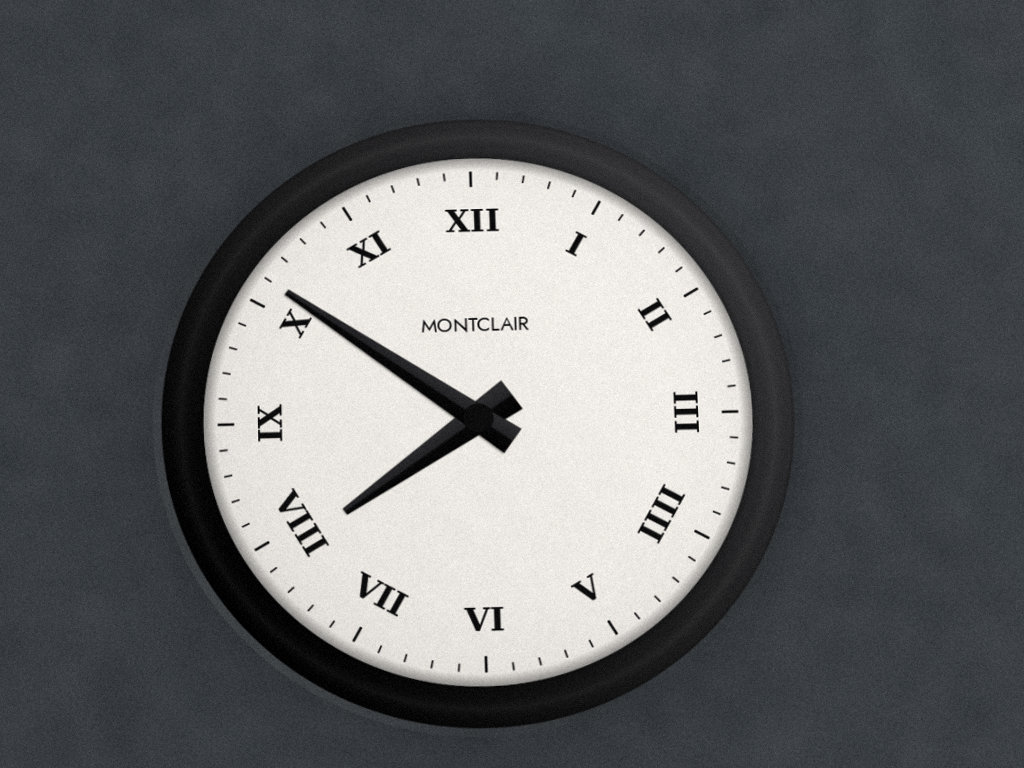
7:51
